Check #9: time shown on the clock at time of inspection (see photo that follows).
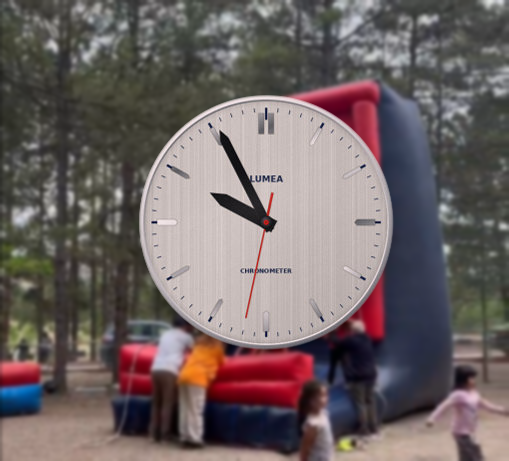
9:55:32
